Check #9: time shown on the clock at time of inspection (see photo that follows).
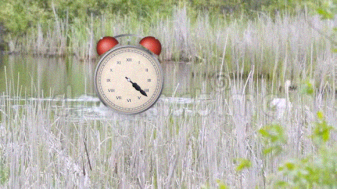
4:22
